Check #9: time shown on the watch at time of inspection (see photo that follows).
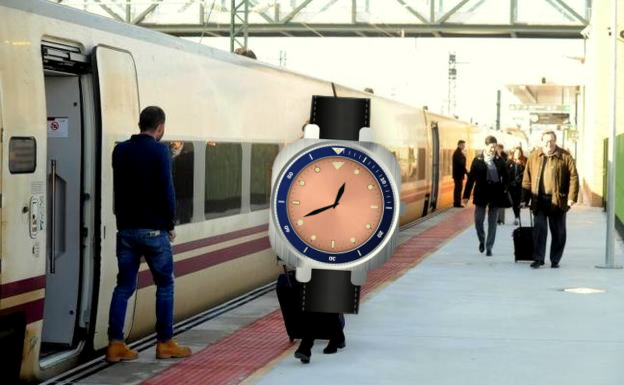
12:41
